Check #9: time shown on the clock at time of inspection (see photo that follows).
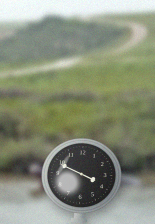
3:49
